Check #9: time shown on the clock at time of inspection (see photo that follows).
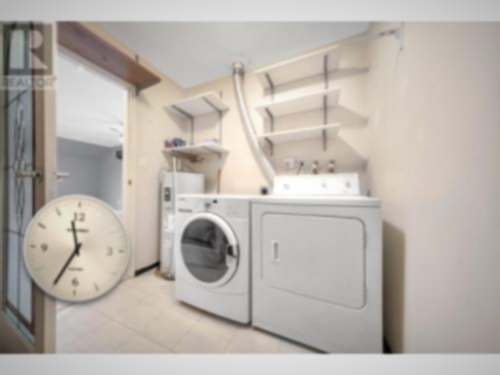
11:35
